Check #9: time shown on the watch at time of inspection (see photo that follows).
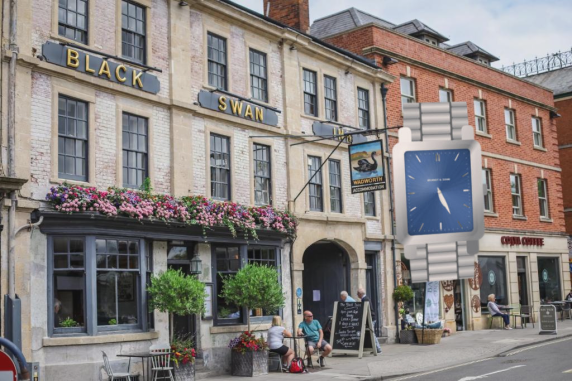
5:26
